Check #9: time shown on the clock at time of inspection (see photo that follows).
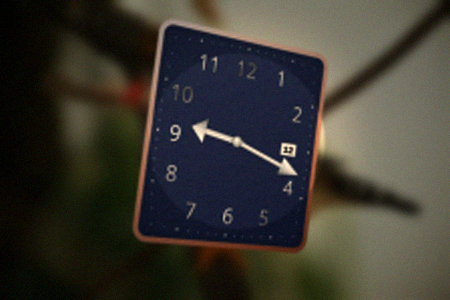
9:18
